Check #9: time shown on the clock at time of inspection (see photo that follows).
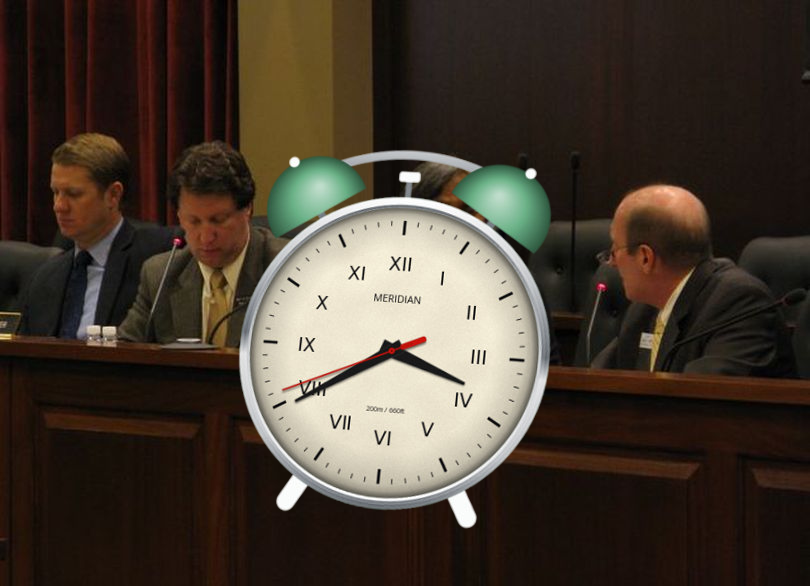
3:39:41
